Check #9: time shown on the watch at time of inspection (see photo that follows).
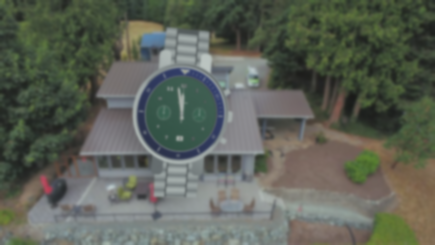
11:58
